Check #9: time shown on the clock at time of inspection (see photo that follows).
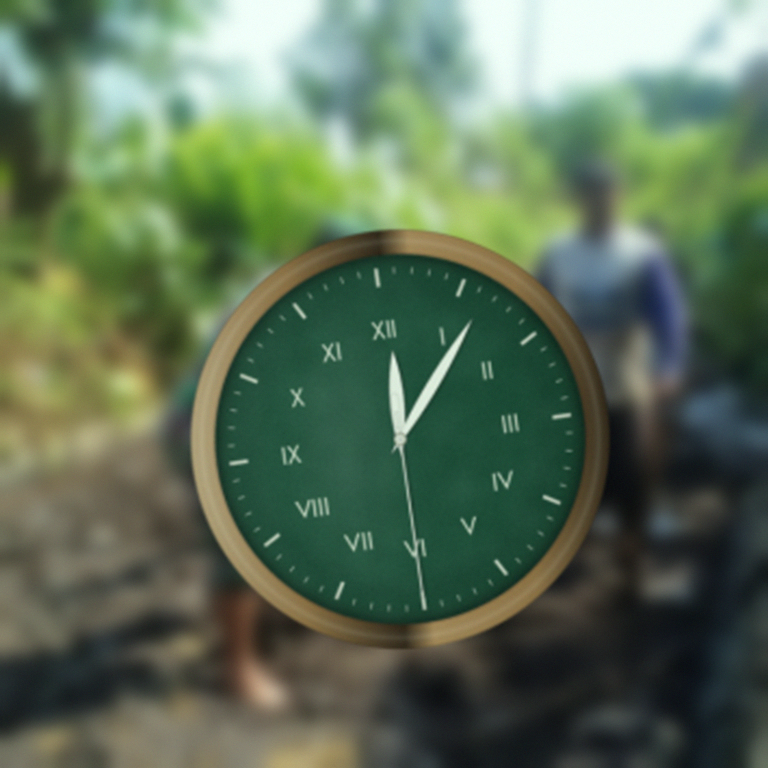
12:06:30
